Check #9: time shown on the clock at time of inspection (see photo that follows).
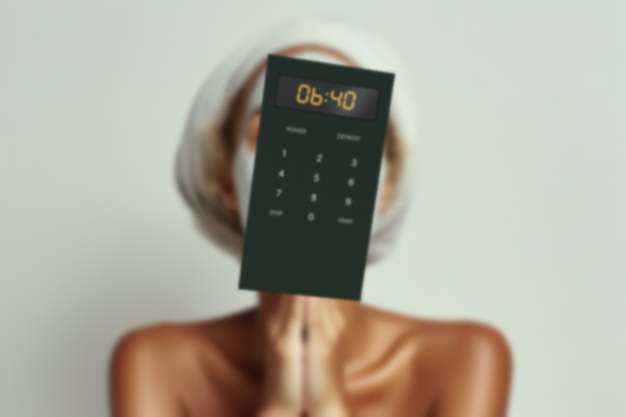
6:40
